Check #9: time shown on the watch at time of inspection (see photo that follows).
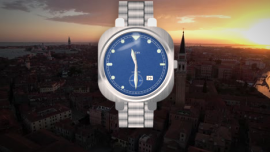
11:30
